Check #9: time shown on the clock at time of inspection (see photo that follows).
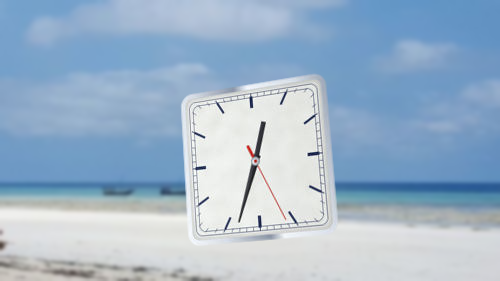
12:33:26
